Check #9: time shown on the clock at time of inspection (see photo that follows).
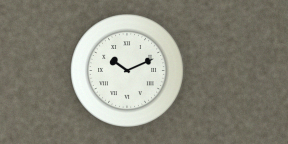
10:11
